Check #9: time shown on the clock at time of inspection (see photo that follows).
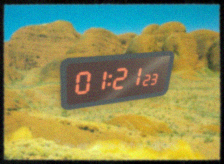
1:21:23
